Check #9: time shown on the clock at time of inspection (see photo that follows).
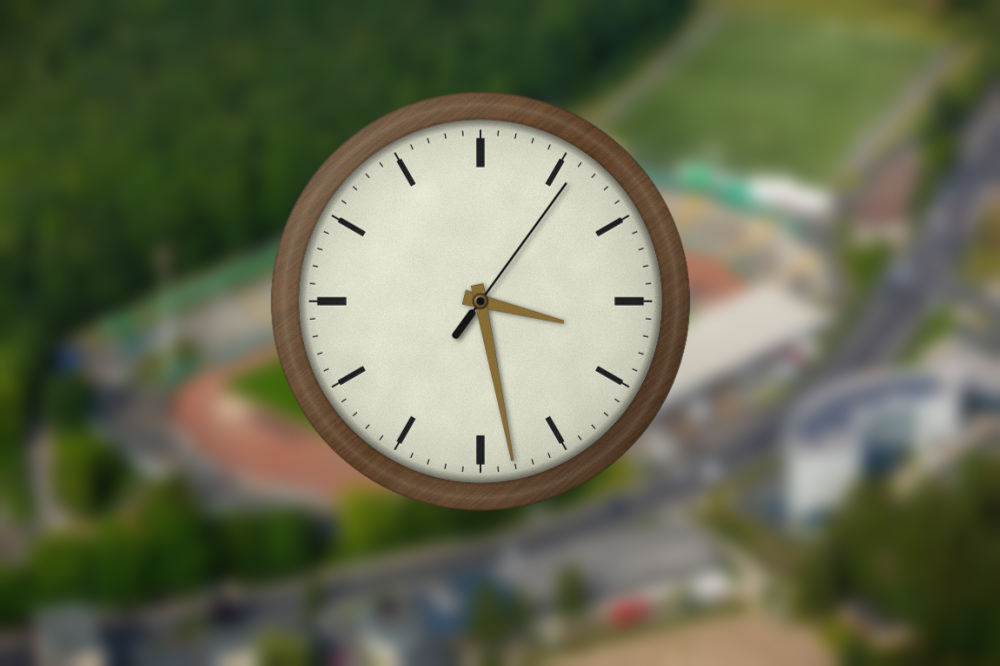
3:28:06
